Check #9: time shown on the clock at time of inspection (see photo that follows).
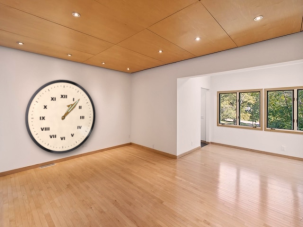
1:07
